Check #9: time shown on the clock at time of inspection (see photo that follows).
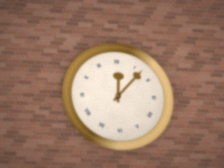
12:07
